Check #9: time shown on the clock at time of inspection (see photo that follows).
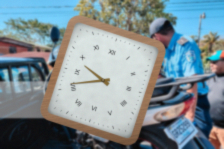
9:41
